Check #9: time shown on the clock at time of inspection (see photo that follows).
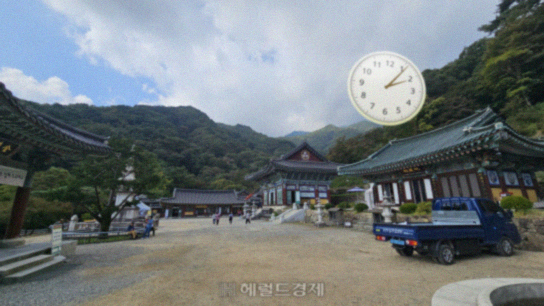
2:06
